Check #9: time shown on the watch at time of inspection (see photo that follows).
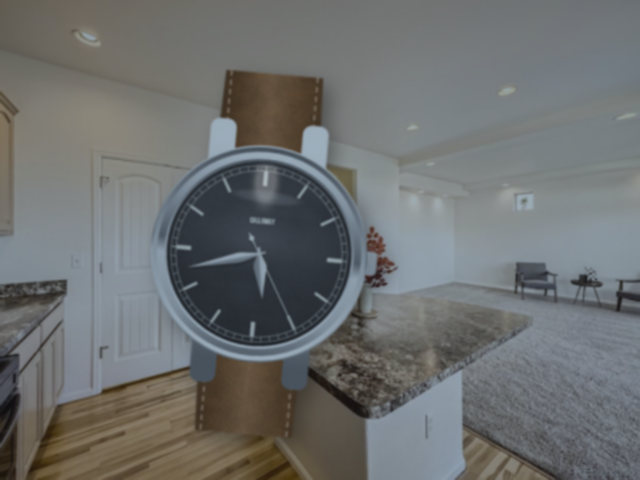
5:42:25
